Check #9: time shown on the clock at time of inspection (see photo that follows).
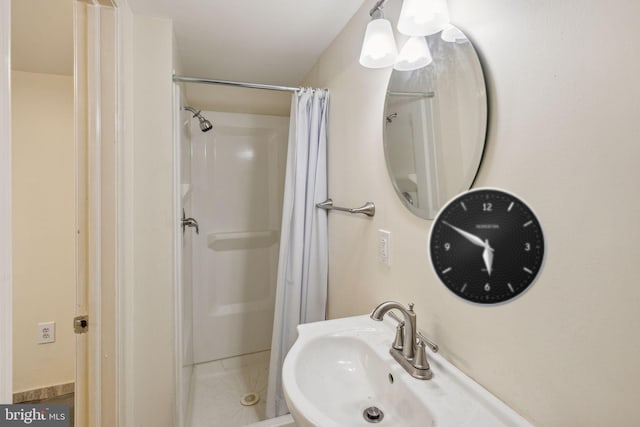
5:50
